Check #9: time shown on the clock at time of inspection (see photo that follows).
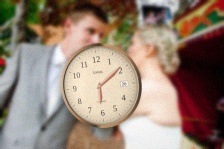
6:09
